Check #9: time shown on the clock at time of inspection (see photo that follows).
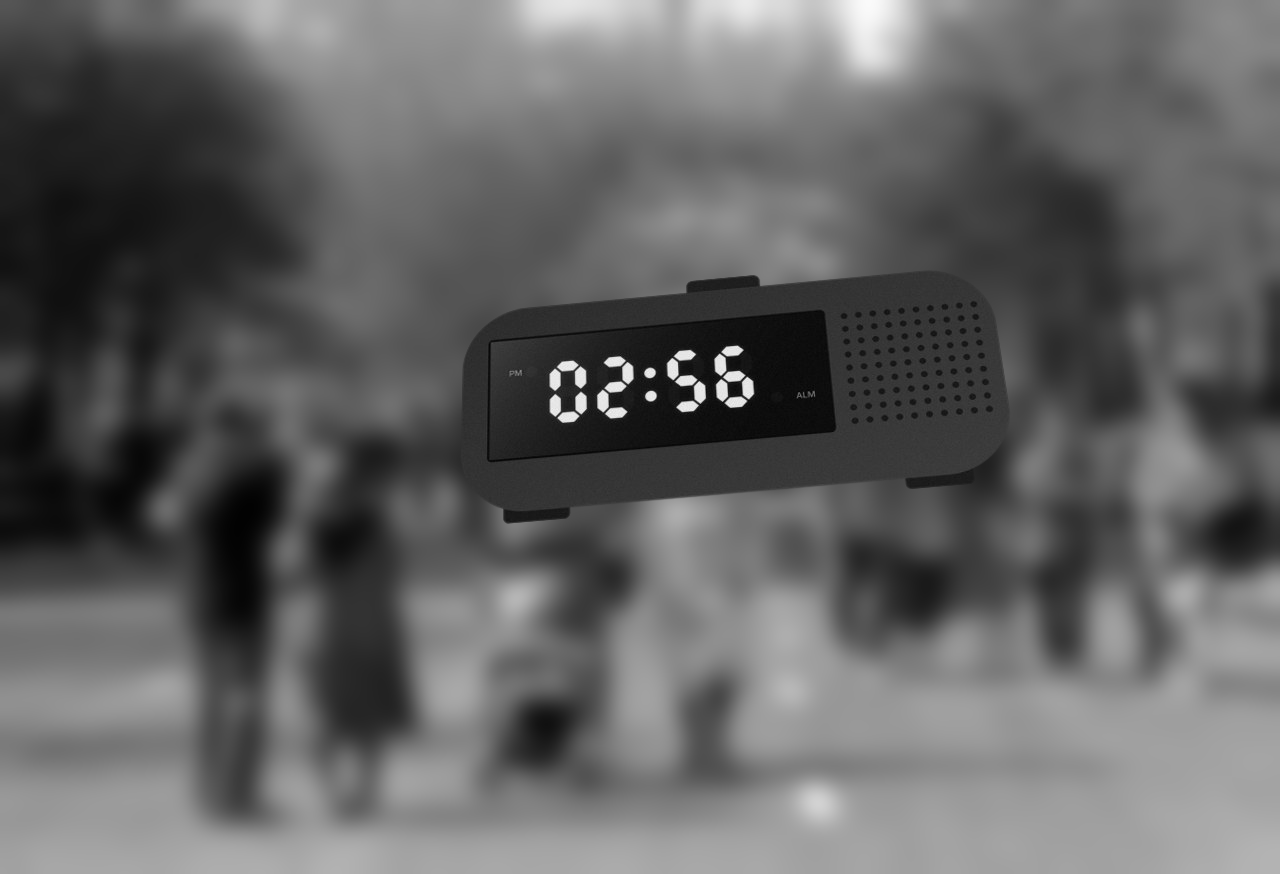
2:56
